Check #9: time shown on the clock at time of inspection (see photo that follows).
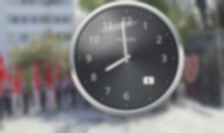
7:59
